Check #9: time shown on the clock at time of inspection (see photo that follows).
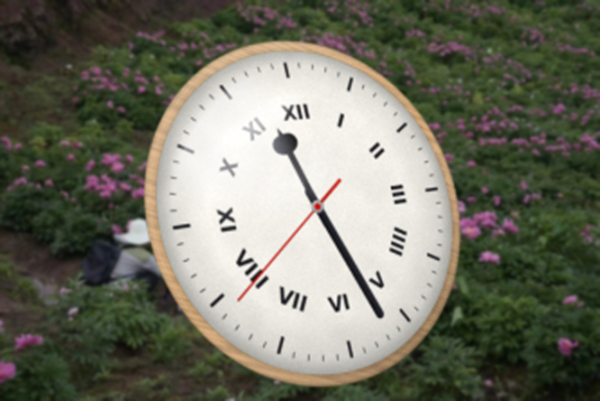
11:26:39
